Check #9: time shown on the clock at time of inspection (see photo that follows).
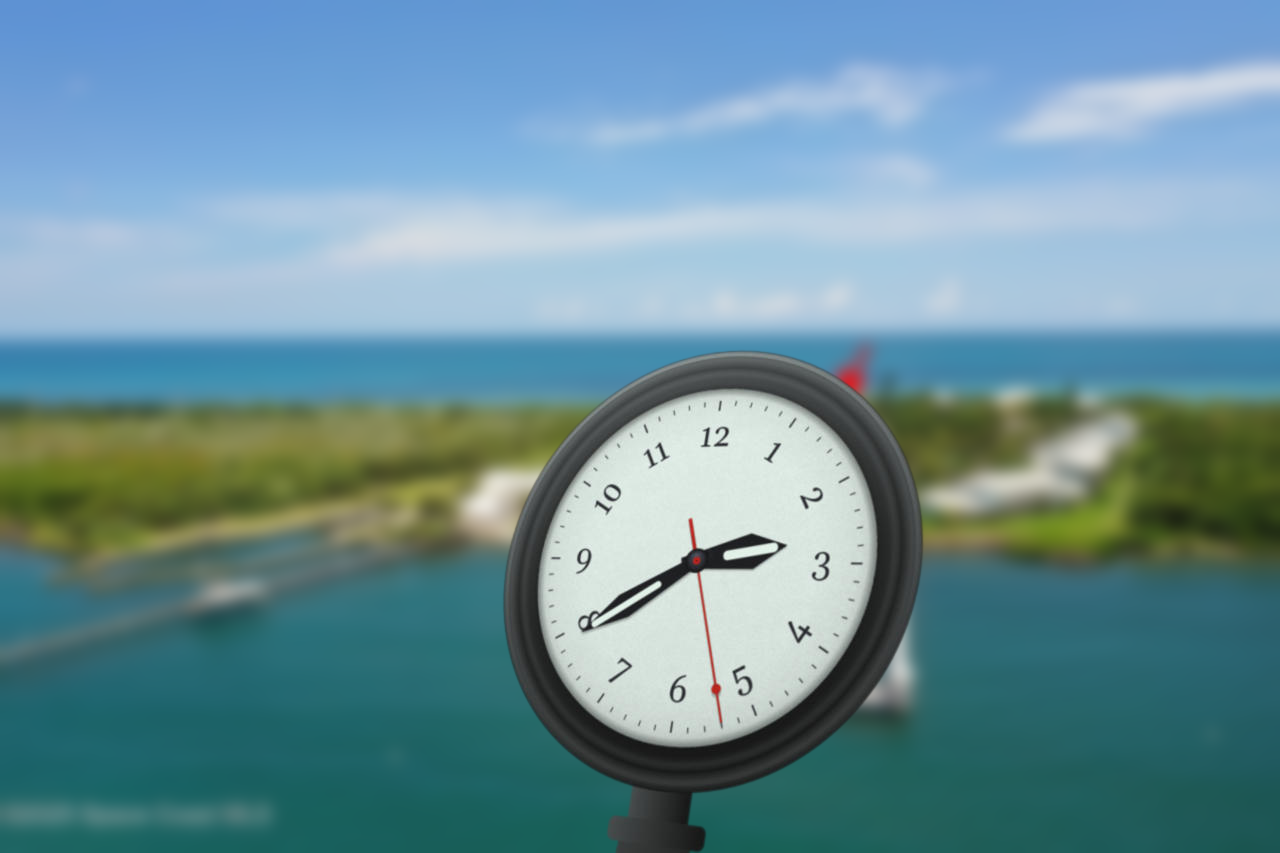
2:39:27
